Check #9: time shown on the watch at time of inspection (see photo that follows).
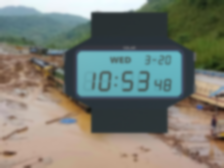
10:53:48
